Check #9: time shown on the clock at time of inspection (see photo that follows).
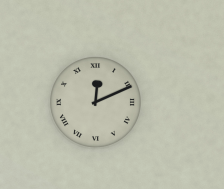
12:11
